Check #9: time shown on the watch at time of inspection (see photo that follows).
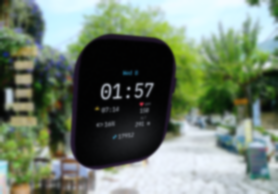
1:57
